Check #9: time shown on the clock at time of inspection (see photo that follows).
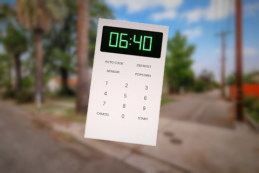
6:40
